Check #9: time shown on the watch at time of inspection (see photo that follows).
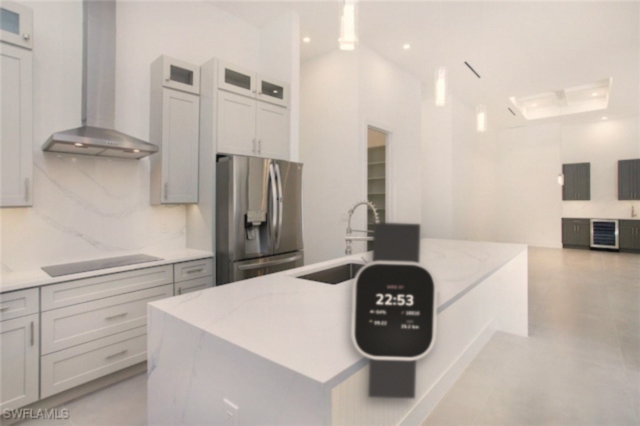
22:53
